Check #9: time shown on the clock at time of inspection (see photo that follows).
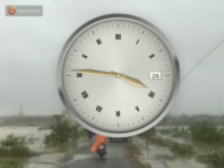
3:46
